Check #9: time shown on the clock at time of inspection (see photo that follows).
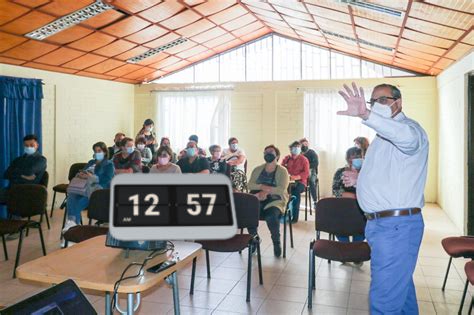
12:57
